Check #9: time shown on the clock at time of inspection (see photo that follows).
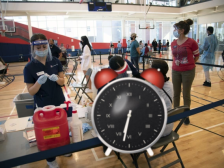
6:32
